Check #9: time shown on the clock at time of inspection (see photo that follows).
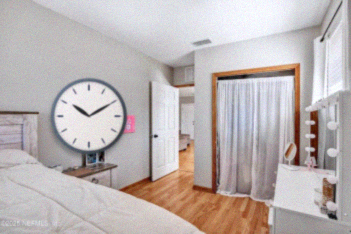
10:10
